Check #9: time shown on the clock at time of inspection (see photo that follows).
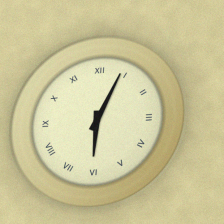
6:04
